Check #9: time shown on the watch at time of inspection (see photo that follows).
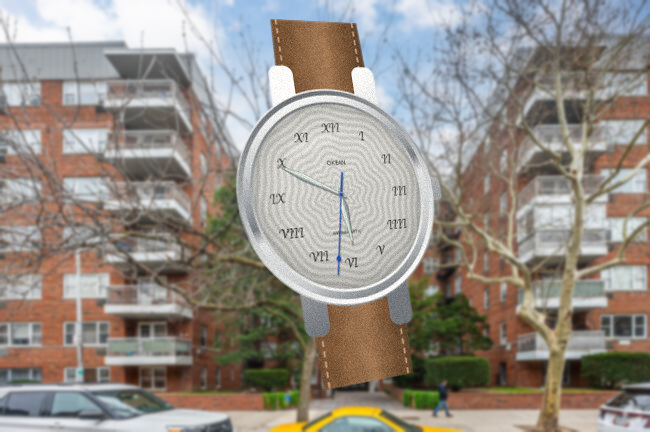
5:49:32
